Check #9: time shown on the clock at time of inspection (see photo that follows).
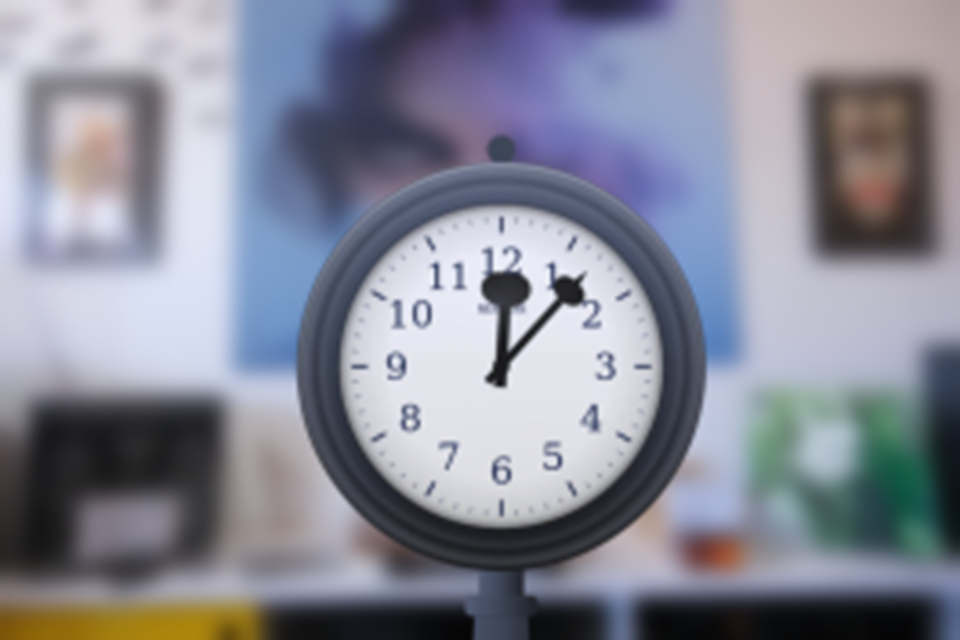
12:07
